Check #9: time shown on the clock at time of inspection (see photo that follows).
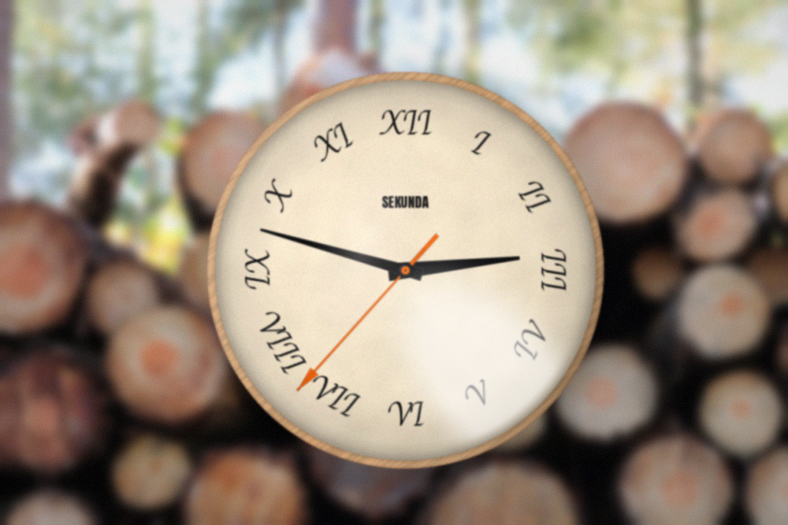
2:47:37
